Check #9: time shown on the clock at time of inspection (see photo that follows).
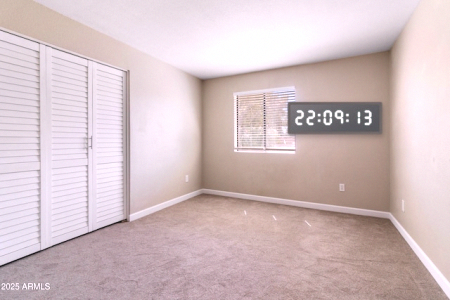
22:09:13
